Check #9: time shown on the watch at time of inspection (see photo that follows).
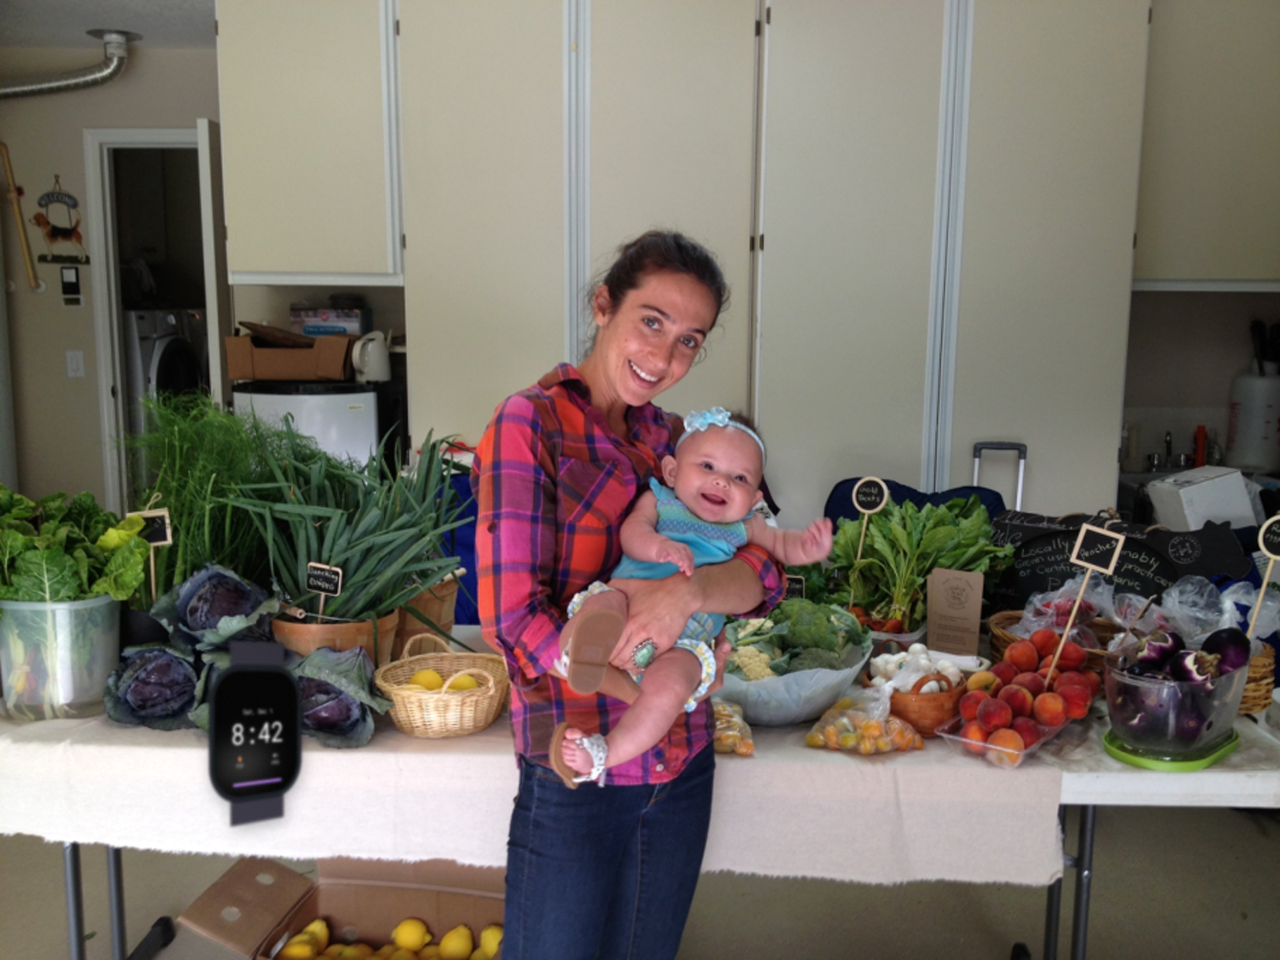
8:42
